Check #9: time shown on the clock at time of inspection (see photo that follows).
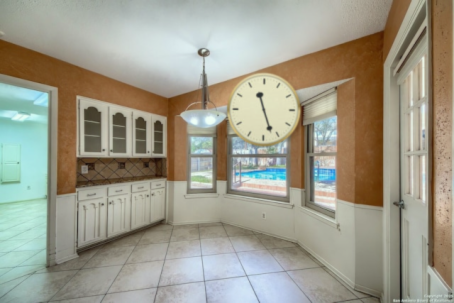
11:27
